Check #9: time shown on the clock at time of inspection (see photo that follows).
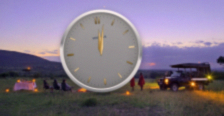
12:02
